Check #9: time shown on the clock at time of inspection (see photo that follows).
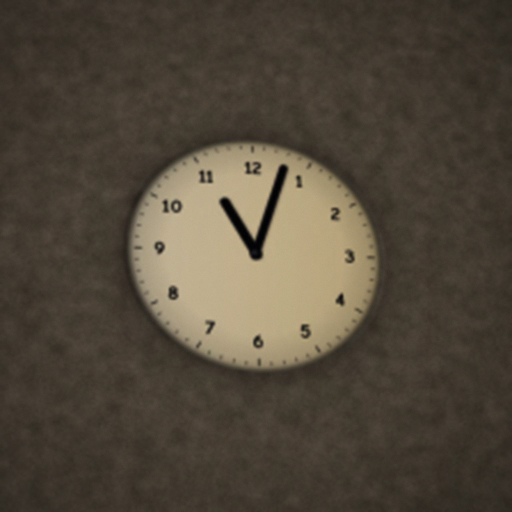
11:03
